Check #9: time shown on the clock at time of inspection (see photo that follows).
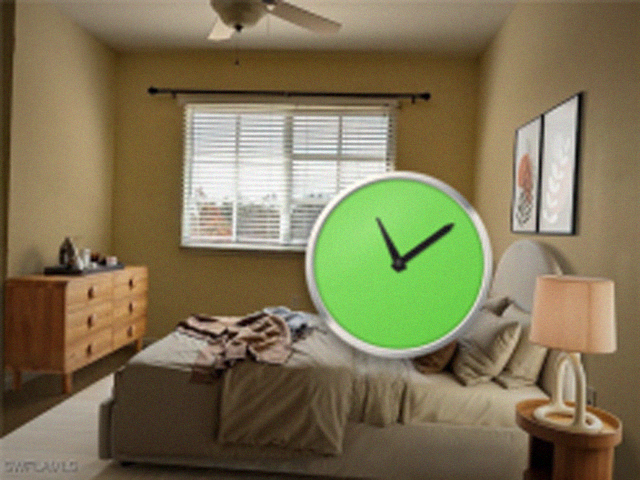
11:09
